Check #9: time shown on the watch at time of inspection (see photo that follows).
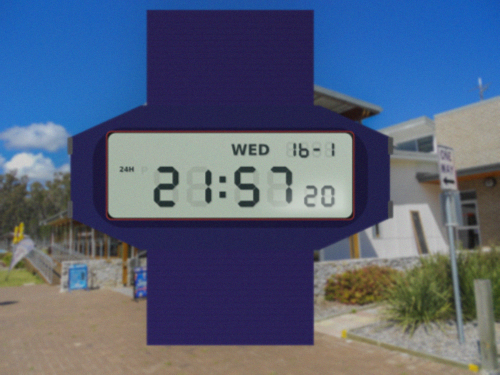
21:57:20
